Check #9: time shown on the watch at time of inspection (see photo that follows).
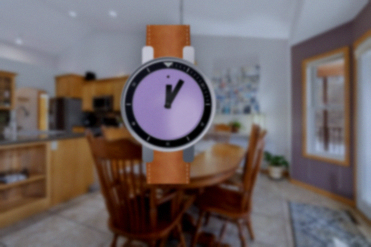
12:05
